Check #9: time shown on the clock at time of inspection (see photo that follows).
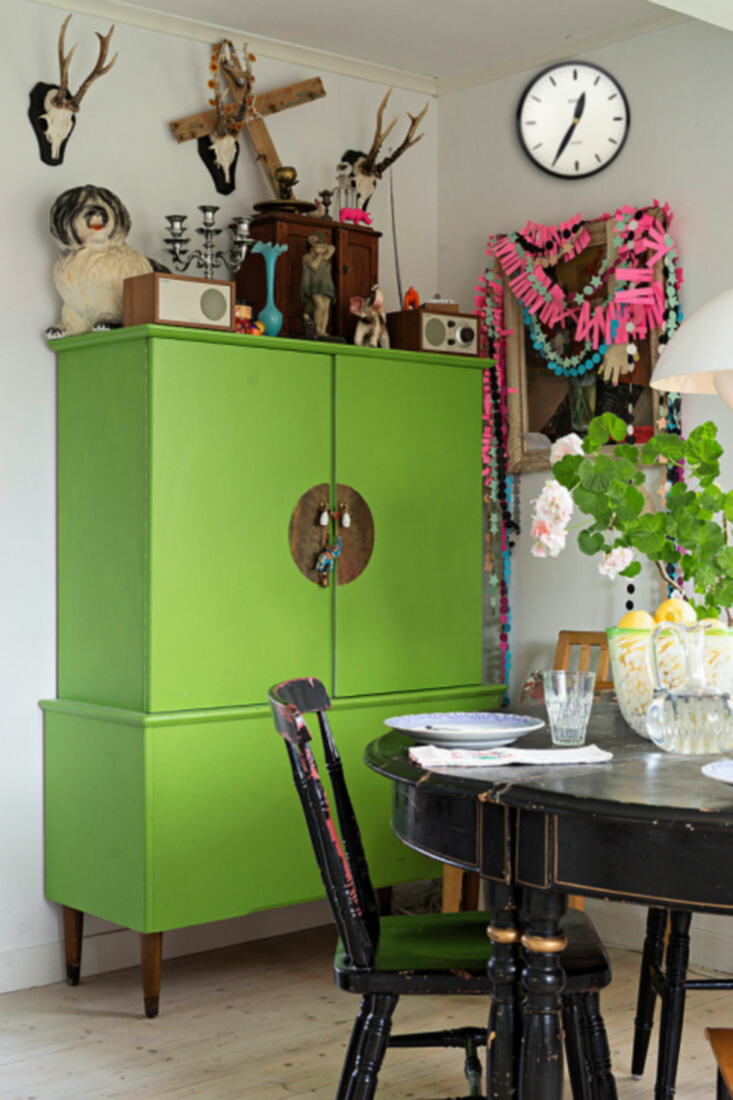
12:35
